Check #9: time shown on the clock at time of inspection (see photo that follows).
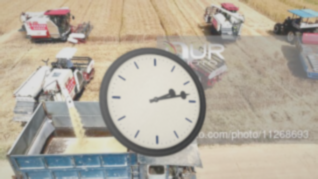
2:13
